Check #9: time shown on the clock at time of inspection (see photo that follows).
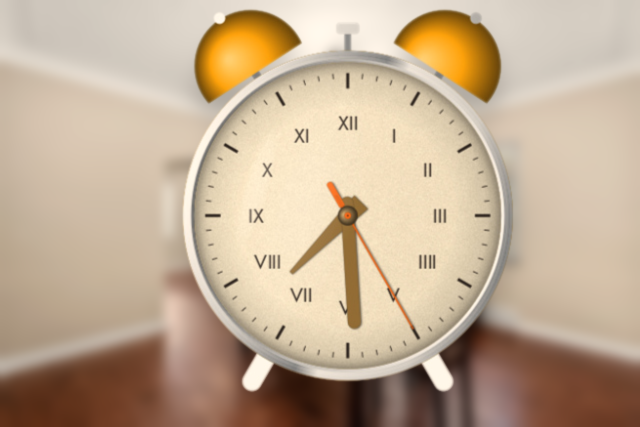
7:29:25
